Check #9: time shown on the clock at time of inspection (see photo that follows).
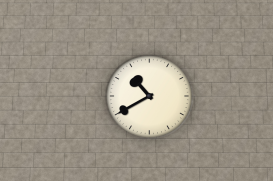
10:40
